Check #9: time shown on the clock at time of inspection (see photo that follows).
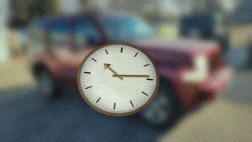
10:14
